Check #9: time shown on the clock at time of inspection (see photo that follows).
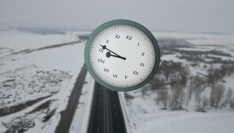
8:47
